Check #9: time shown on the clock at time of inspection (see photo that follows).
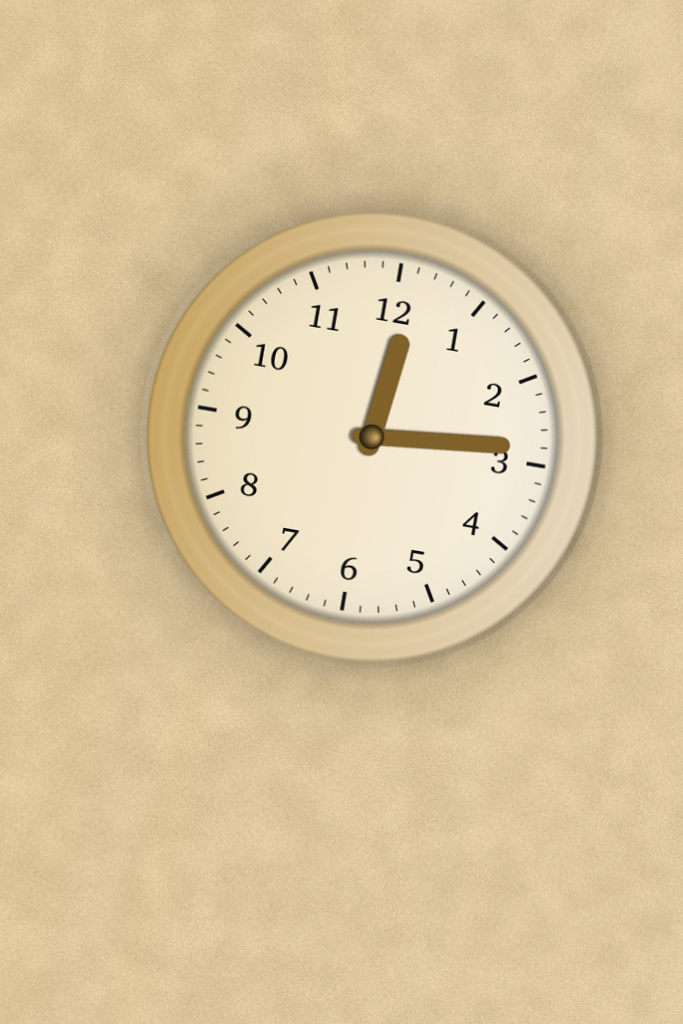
12:14
